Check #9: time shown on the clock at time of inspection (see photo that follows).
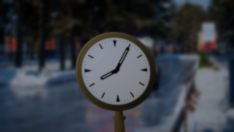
8:05
